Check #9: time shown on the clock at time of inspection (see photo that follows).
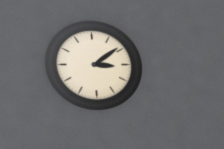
3:09
